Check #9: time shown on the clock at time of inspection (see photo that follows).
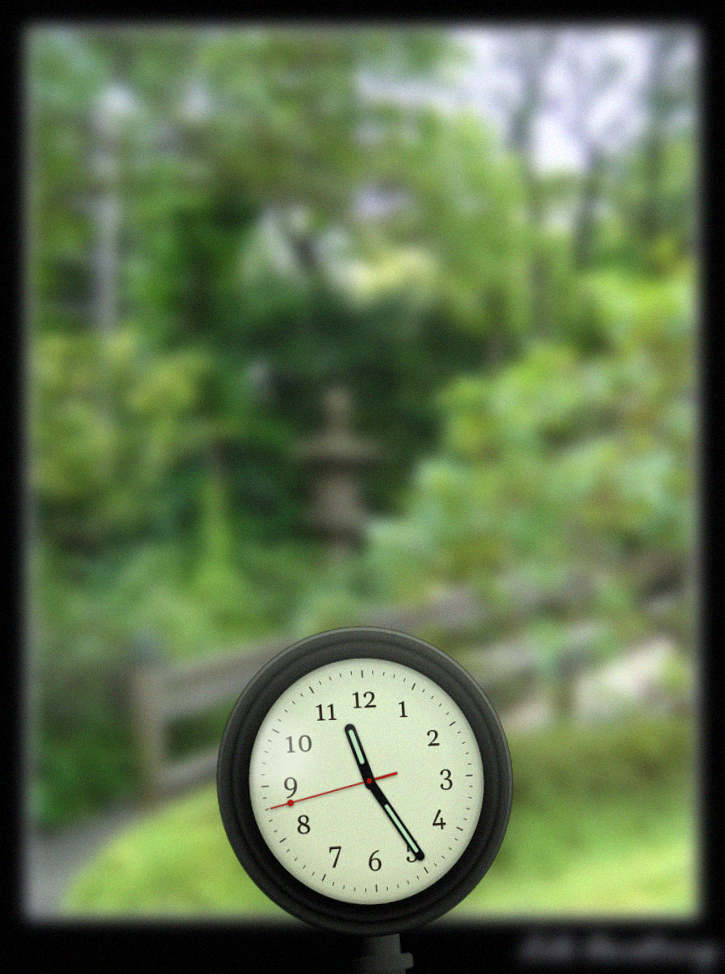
11:24:43
